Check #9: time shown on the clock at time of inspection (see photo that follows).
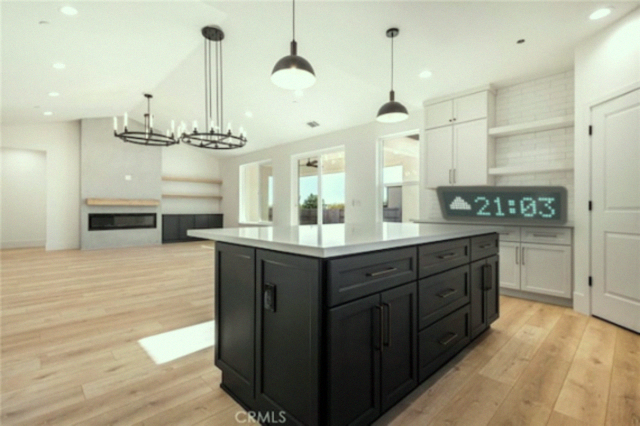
21:03
